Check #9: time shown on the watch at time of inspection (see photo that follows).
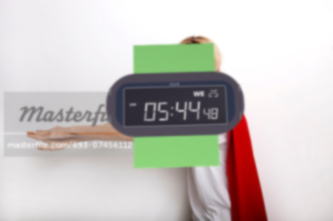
5:44:48
